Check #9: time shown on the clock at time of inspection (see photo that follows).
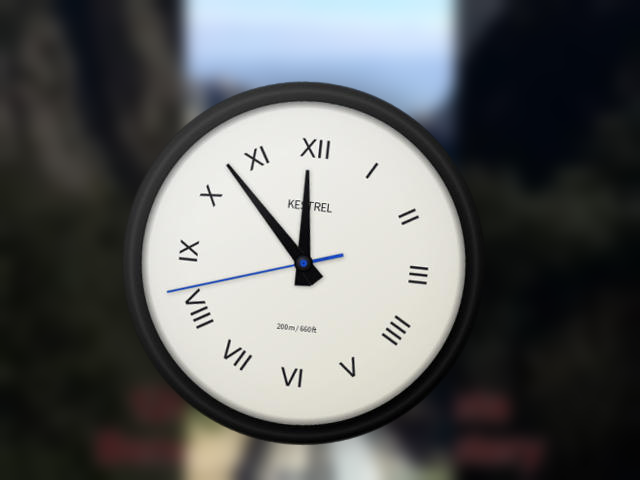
11:52:42
